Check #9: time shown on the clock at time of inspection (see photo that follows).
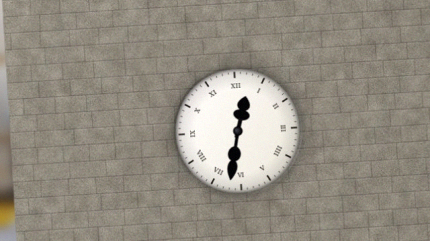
12:32
